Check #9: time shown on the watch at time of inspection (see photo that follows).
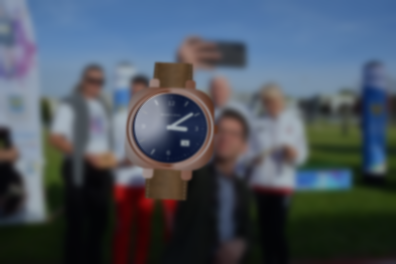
3:09
